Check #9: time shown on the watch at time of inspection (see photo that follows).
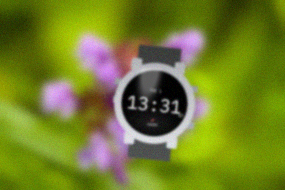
13:31
